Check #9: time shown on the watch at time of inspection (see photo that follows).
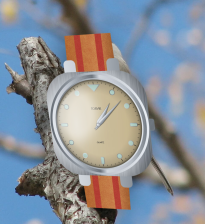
1:08
